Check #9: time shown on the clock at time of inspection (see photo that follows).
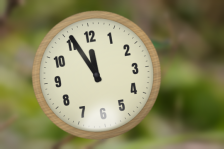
11:56
